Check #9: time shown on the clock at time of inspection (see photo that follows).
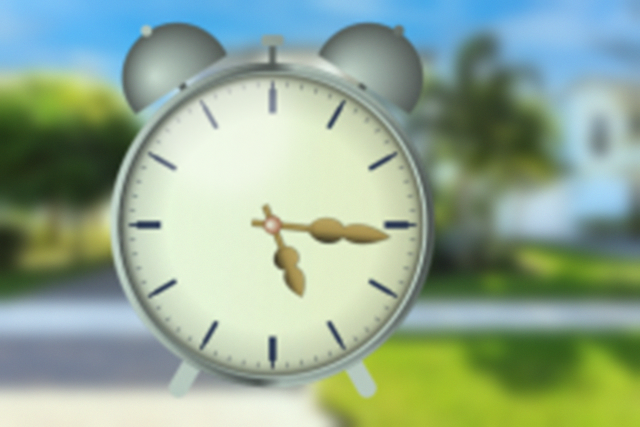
5:16
